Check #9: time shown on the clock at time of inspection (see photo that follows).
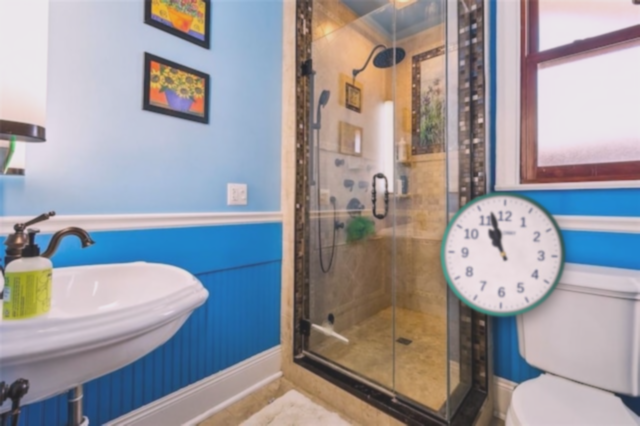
10:57
